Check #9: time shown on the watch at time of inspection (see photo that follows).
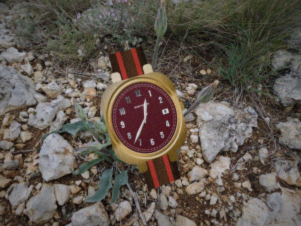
12:37
